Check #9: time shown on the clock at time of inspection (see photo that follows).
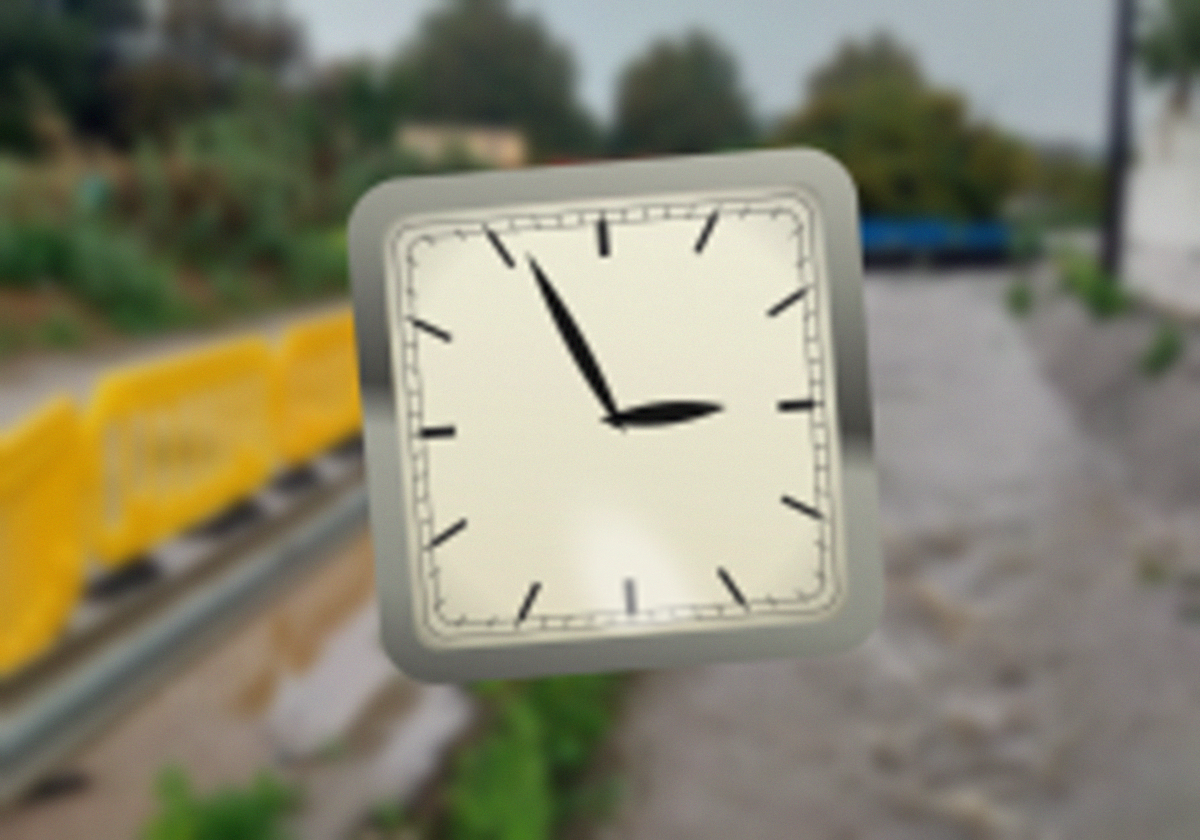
2:56
